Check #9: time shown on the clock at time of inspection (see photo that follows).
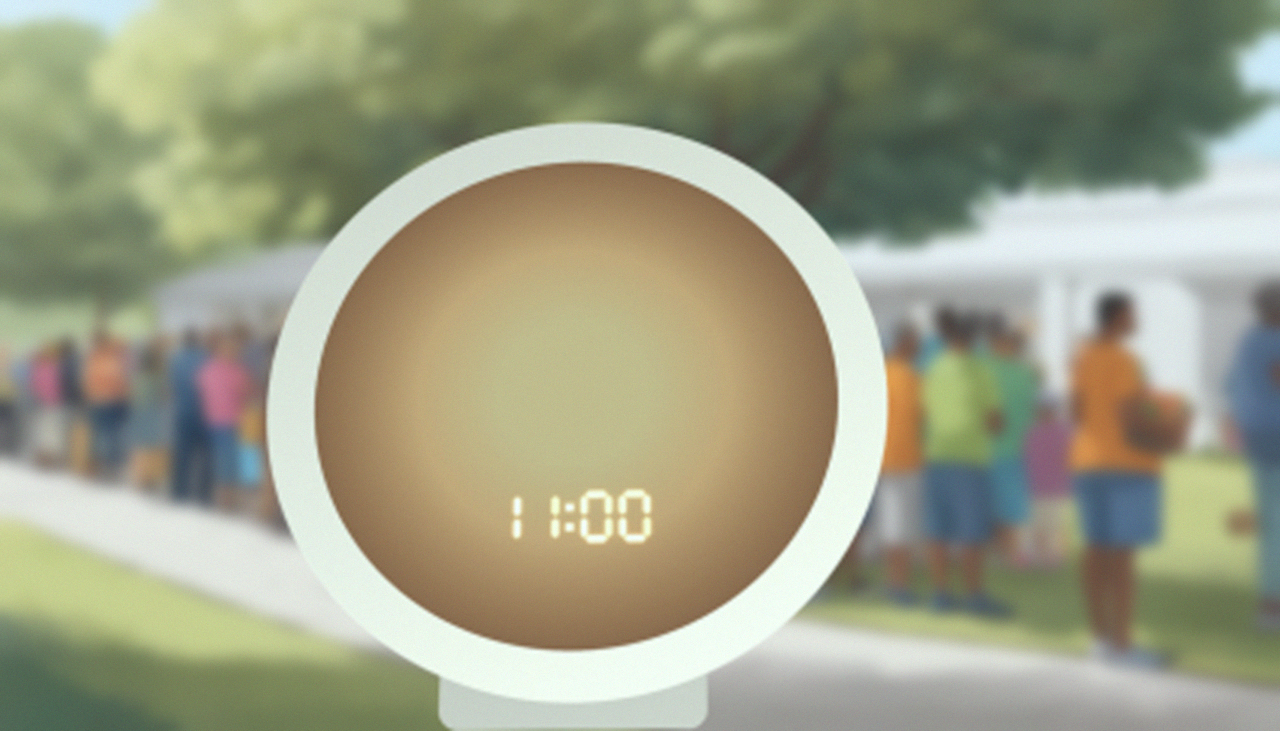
11:00
